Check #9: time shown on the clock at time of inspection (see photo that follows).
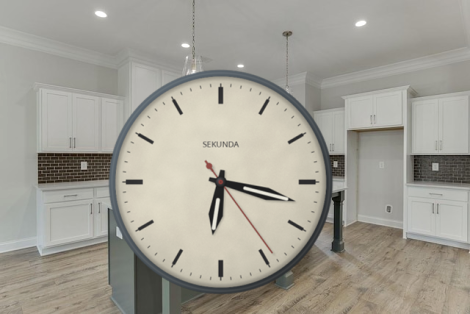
6:17:24
